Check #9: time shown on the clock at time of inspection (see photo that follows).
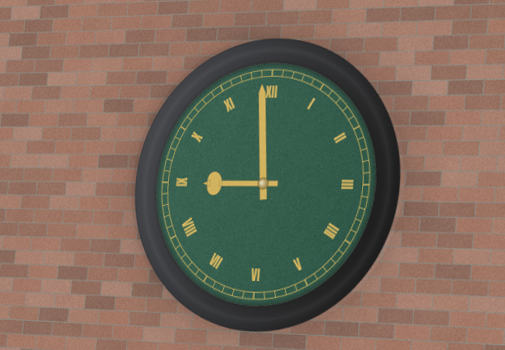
8:59
